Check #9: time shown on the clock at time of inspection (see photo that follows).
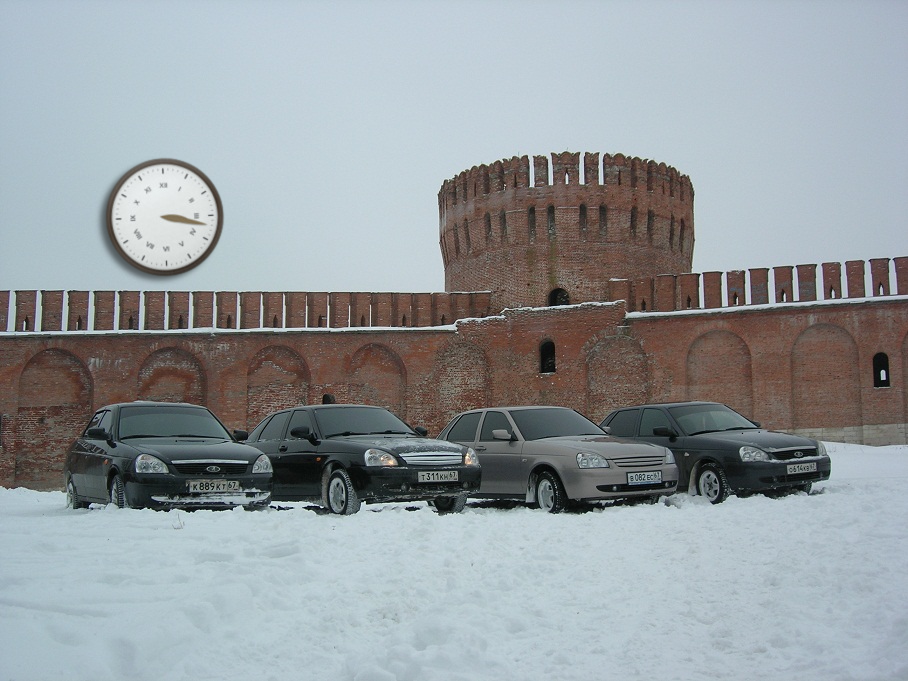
3:17
